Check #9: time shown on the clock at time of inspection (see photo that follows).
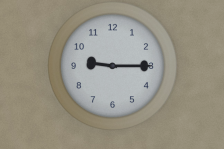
9:15
